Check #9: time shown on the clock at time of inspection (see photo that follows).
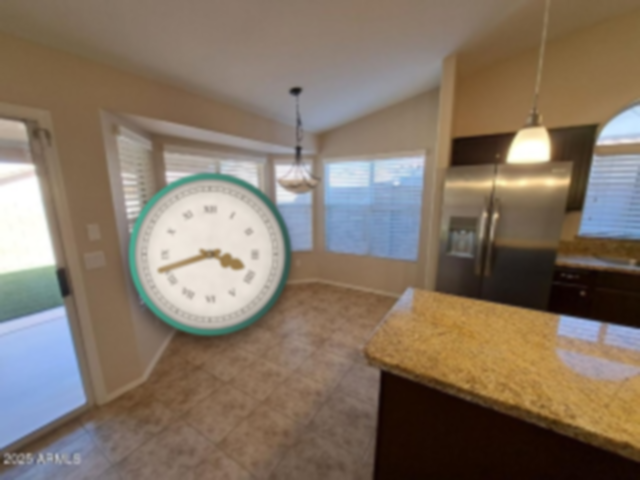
3:42
